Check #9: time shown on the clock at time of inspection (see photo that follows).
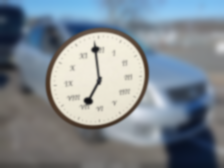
6:59
